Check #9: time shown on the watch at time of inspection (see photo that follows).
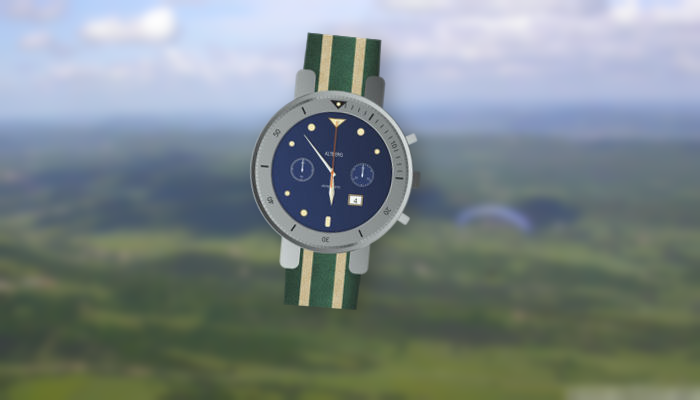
5:53
